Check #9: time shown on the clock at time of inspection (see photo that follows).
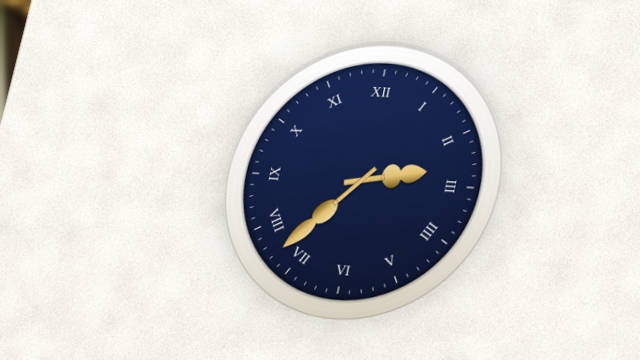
2:37
